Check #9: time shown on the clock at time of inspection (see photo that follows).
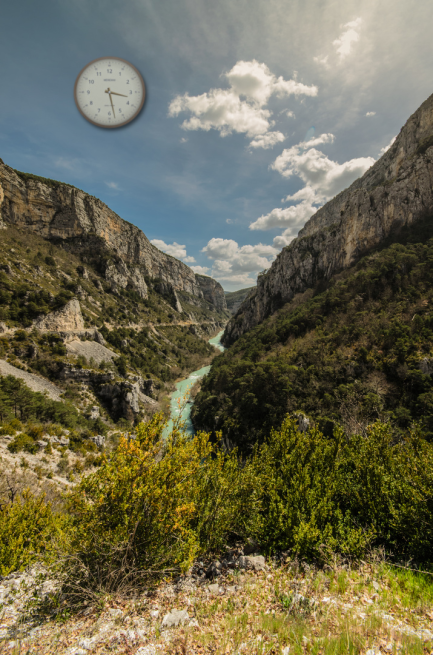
3:28
